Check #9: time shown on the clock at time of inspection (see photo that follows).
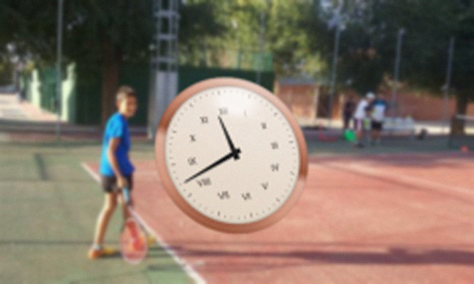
11:42
